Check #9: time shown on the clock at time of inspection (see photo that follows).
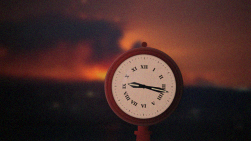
9:17
